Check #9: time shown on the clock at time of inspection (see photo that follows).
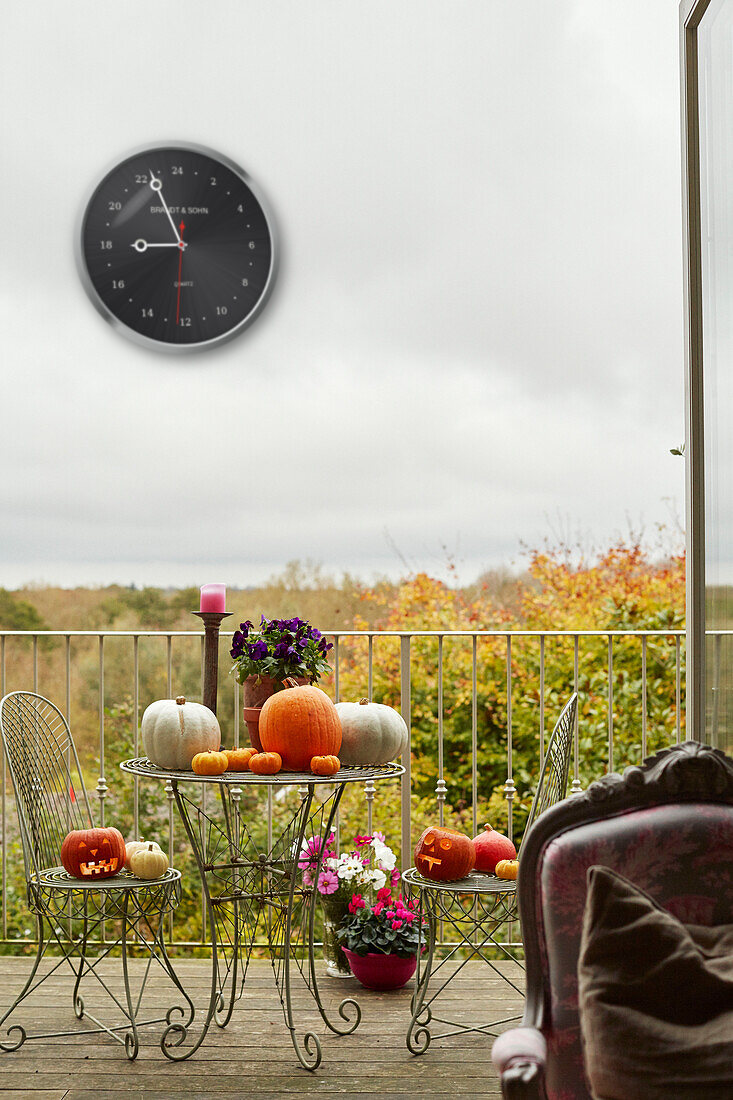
17:56:31
